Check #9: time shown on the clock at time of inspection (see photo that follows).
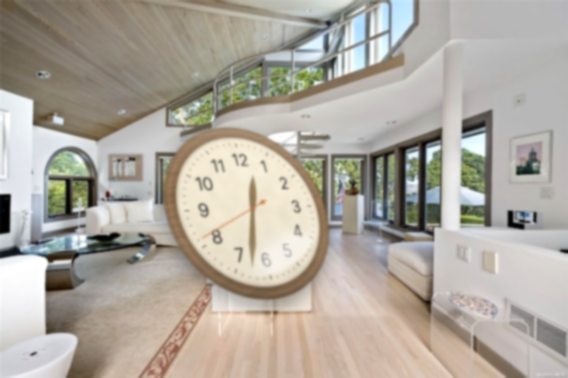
12:32:41
